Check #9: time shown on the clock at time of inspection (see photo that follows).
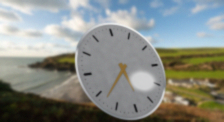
5:38
